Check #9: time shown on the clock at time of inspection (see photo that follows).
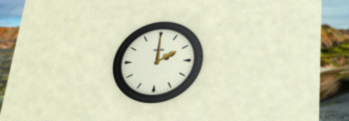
2:00
